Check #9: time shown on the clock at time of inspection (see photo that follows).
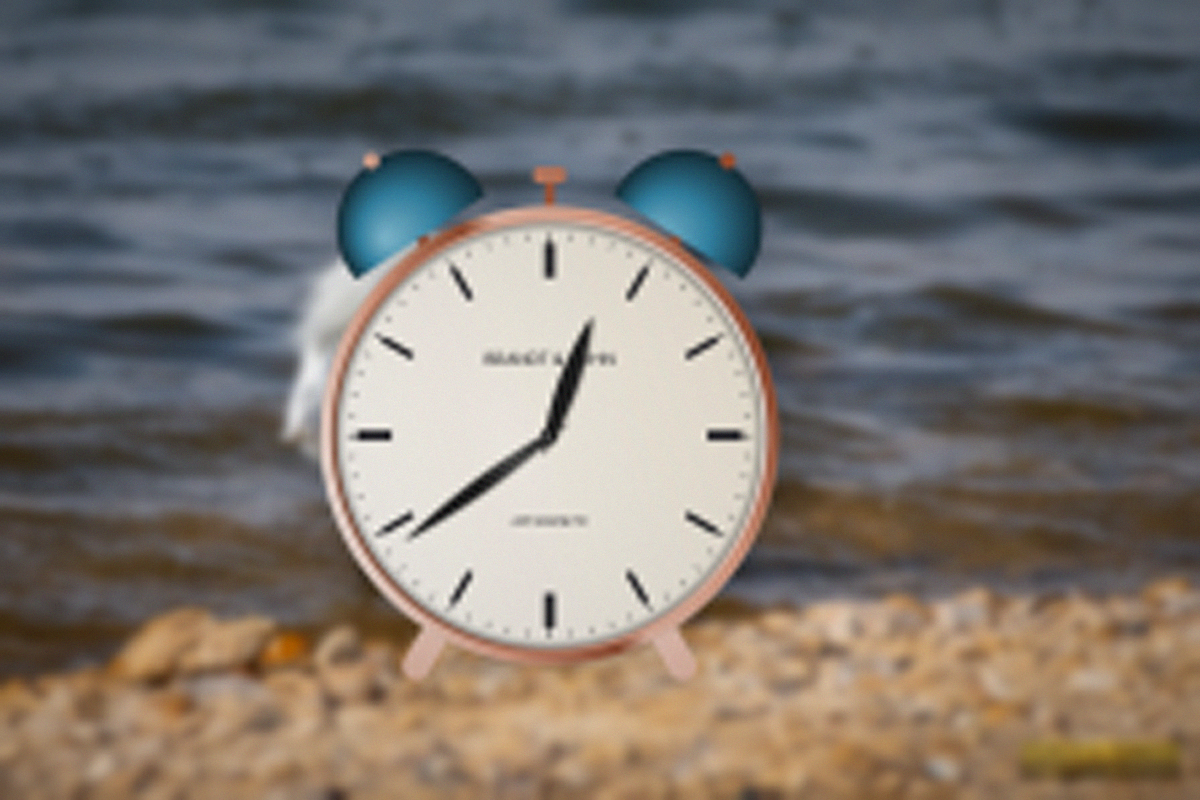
12:39
